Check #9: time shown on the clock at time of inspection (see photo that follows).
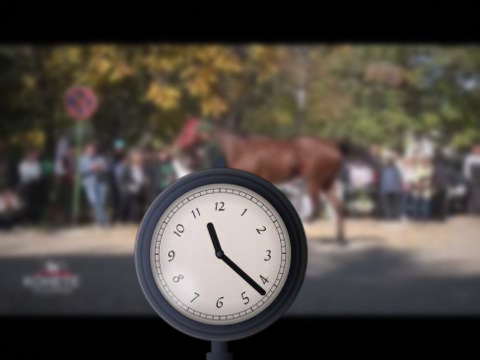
11:22
